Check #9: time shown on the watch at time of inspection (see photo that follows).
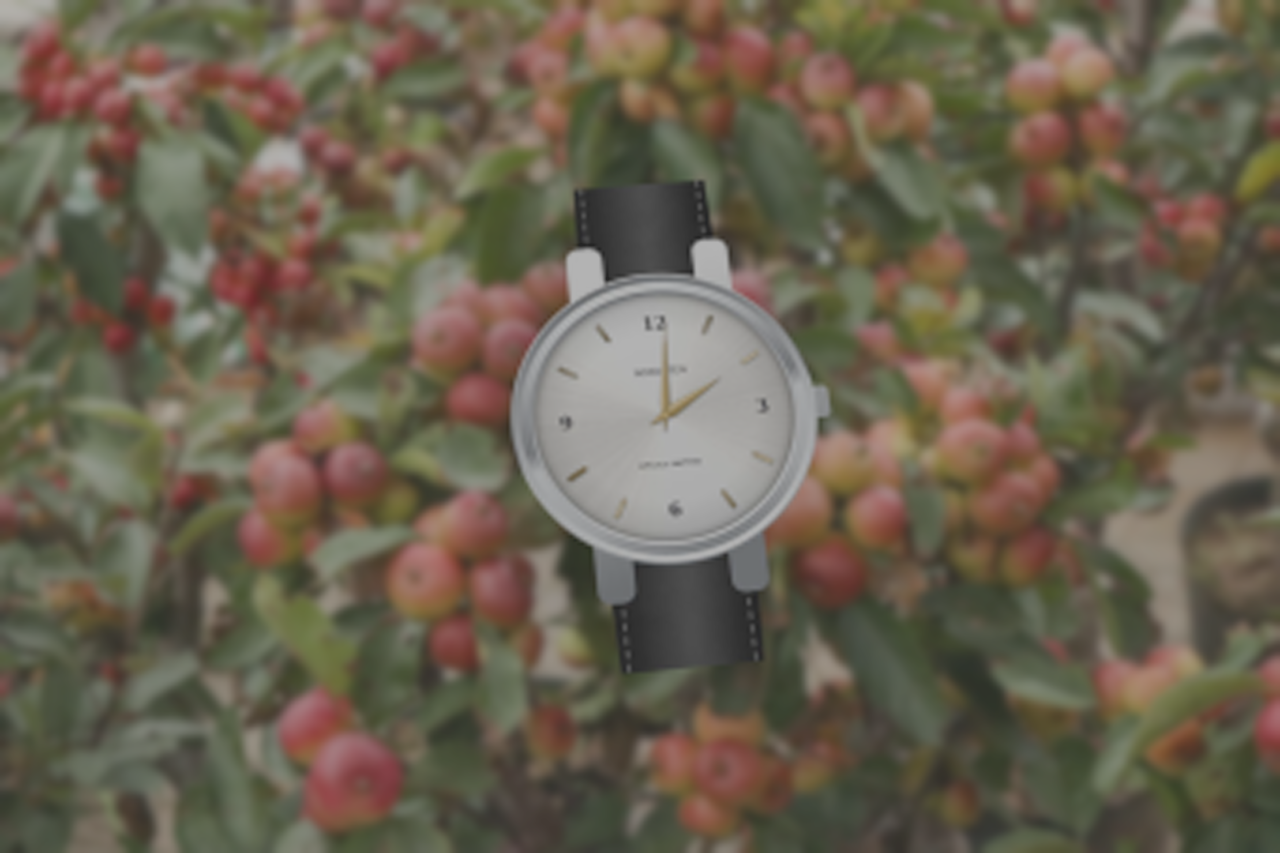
2:01
